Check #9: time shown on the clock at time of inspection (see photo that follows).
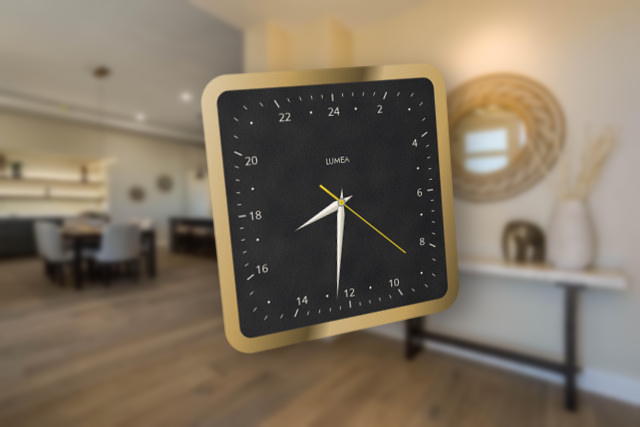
16:31:22
